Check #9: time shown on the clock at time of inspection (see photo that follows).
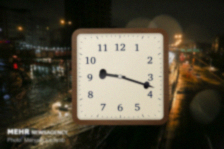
9:18
